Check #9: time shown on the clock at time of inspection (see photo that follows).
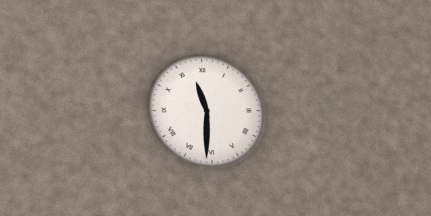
11:31
